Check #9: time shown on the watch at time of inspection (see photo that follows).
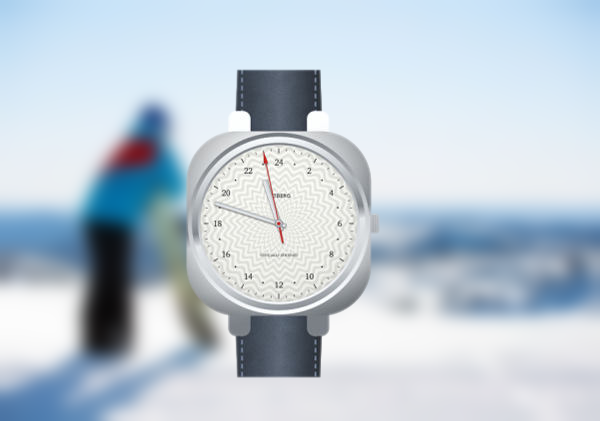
22:47:58
